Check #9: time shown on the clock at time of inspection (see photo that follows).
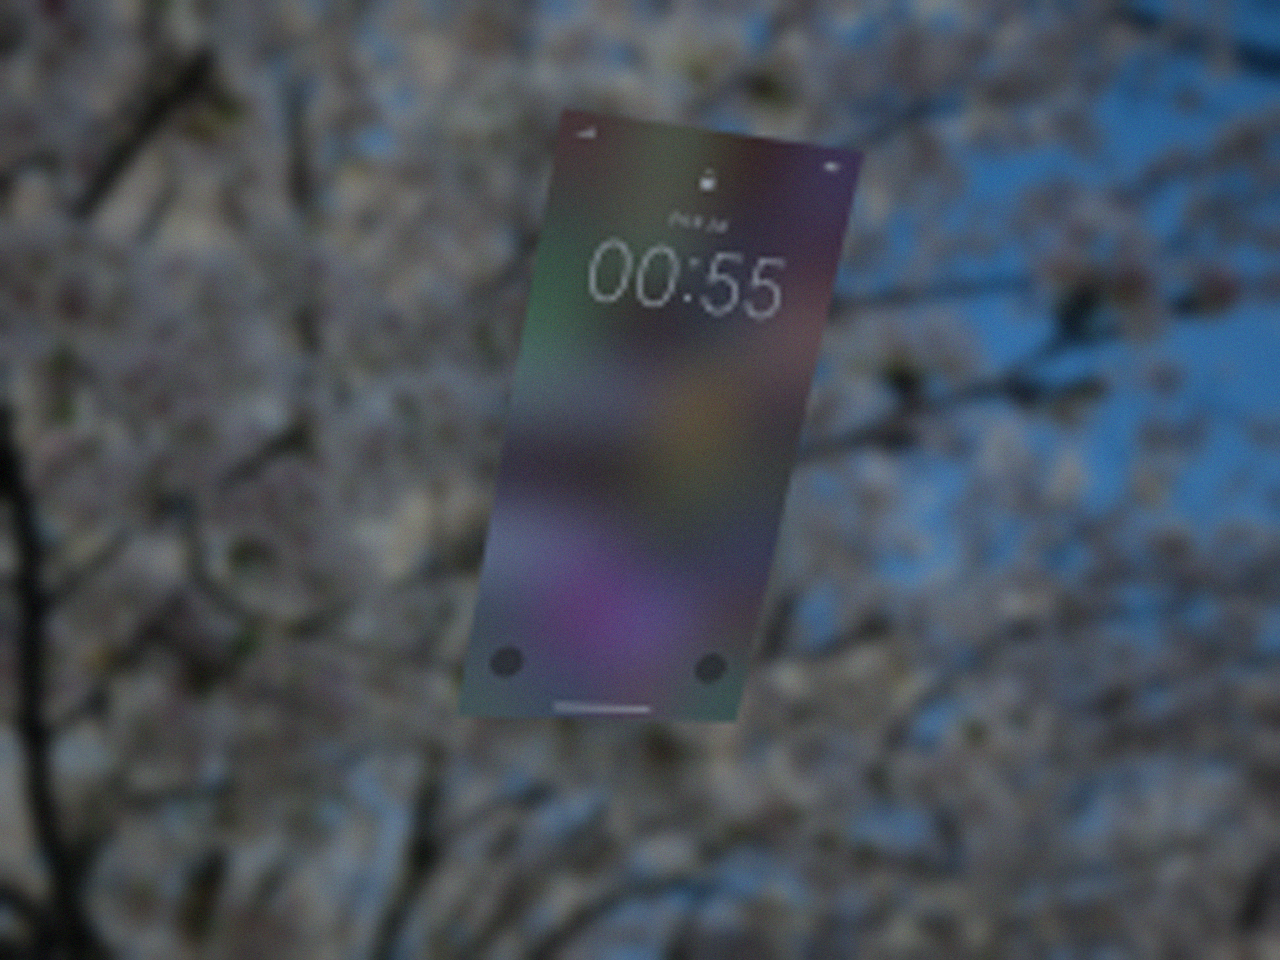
0:55
